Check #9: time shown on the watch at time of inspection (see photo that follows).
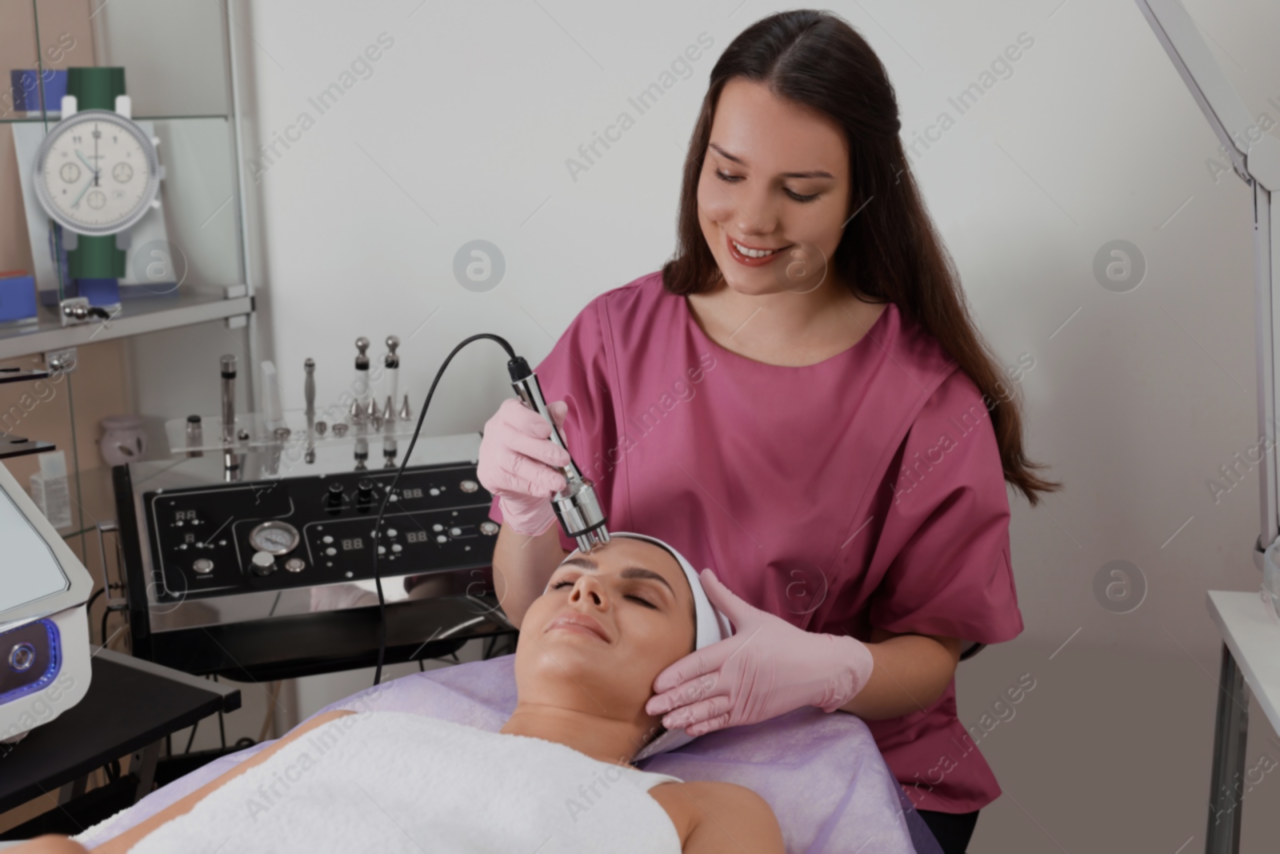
10:36
